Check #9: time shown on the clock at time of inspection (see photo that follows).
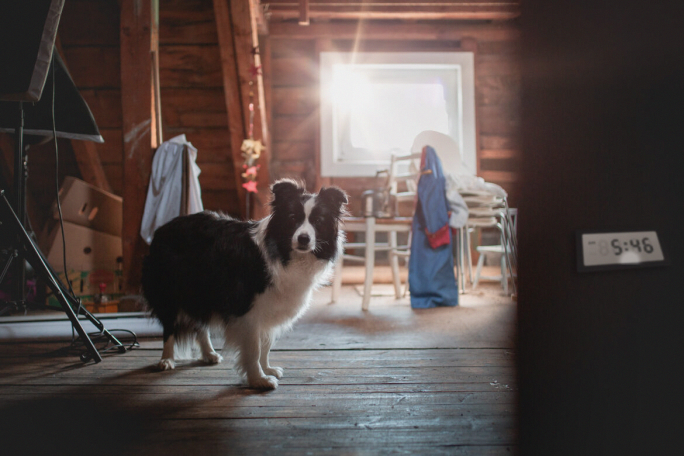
5:46
